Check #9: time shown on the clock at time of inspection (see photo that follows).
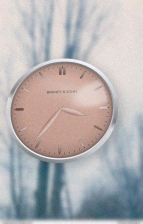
3:36
